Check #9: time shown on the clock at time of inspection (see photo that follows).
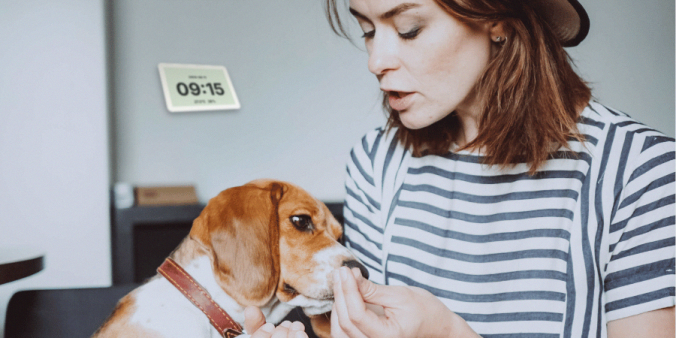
9:15
